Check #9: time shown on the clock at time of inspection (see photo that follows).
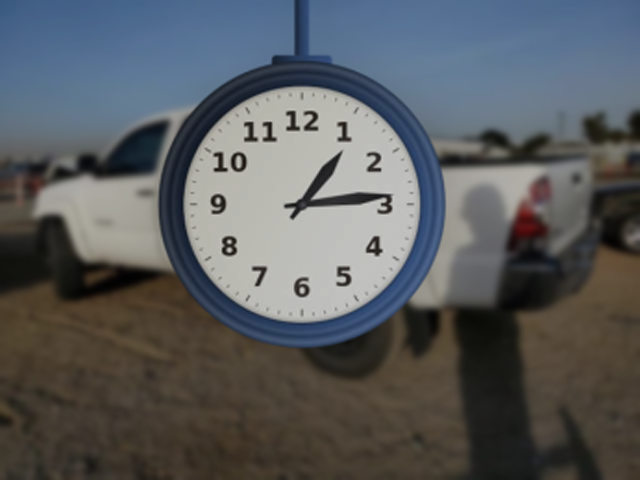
1:14
